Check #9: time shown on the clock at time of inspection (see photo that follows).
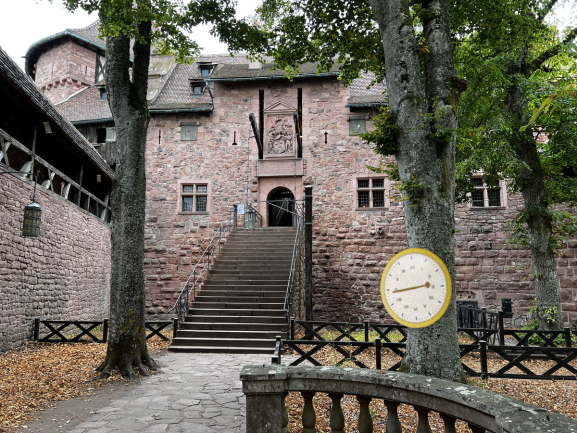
2:44
